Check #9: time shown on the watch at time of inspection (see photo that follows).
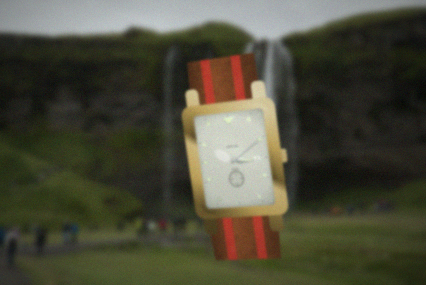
3:10
